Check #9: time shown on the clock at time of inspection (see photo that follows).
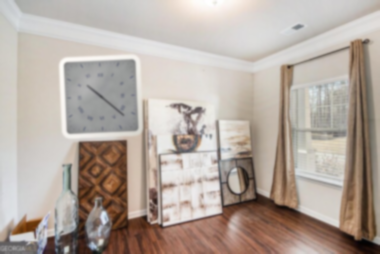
10:22
